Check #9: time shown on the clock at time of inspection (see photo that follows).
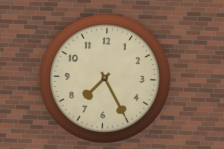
7:25
